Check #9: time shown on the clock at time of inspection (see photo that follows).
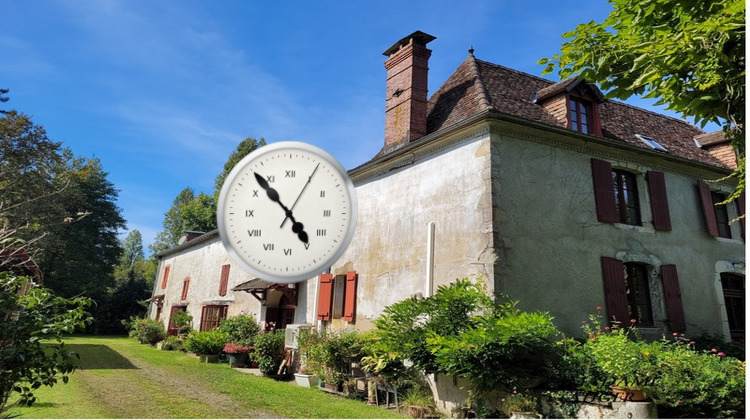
4:53:05
